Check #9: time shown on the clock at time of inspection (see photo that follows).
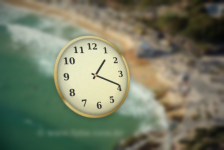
1:19
